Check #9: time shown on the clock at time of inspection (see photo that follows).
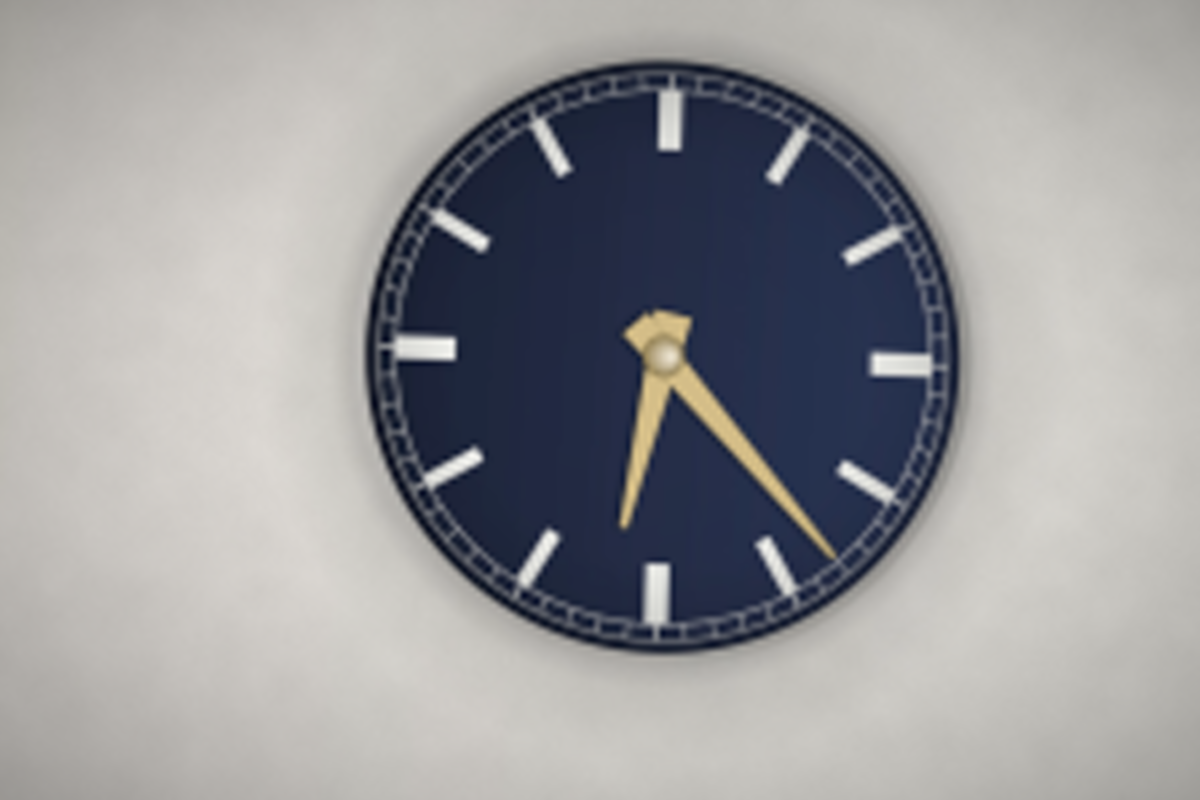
6:23
